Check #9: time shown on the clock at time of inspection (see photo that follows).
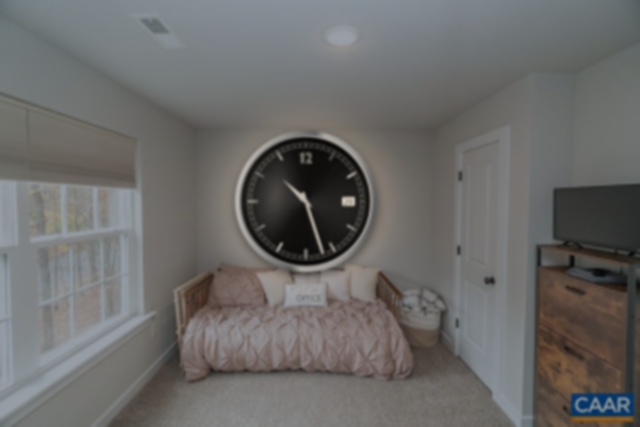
10:27
